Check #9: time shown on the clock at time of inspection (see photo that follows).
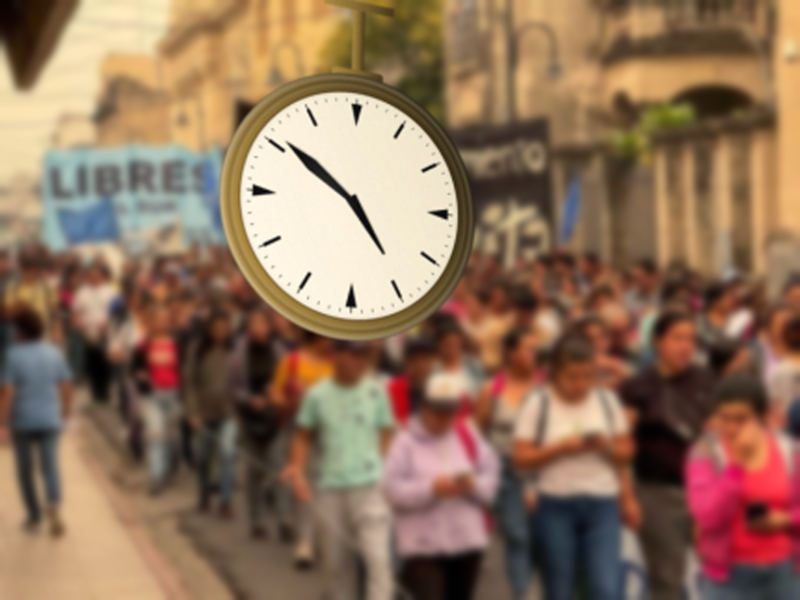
4:51
